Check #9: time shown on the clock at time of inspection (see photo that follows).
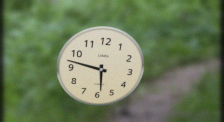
5:47
